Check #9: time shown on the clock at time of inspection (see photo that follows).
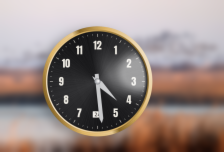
4:29
